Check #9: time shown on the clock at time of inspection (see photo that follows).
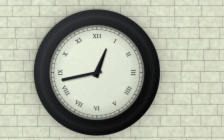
12:43
